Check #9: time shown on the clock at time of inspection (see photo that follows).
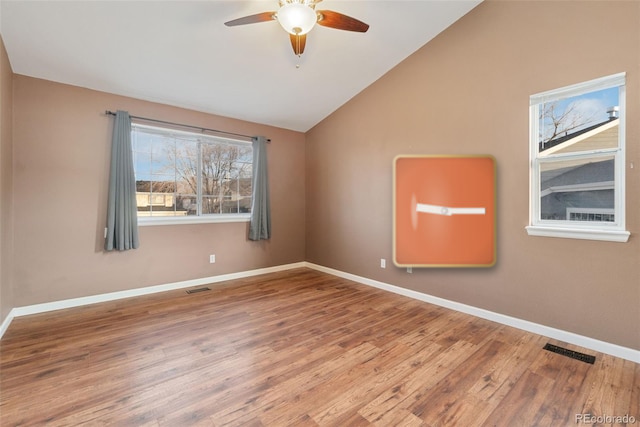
9:15
